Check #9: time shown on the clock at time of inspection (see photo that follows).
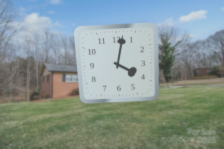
4:02
